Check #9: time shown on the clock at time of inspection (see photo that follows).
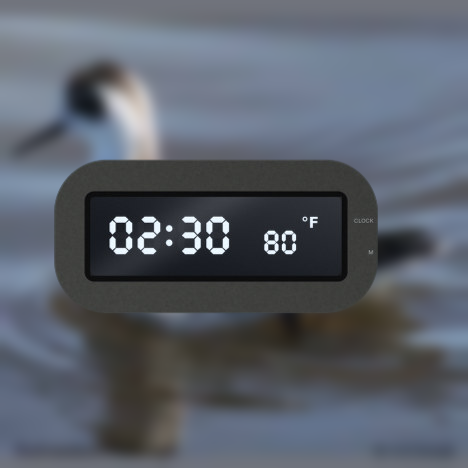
2:30
